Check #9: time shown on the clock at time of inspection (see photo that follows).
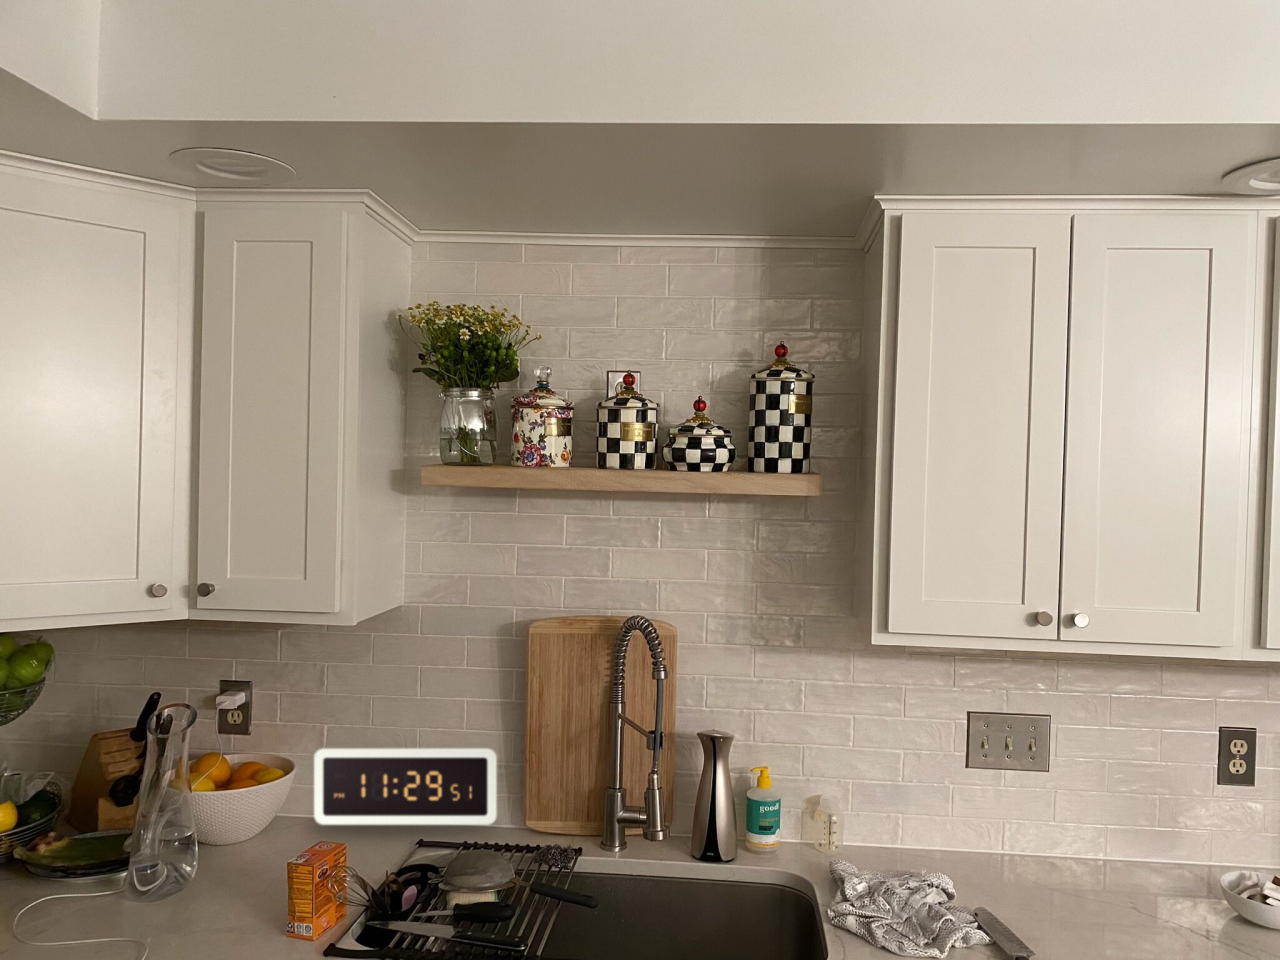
11:29:51
